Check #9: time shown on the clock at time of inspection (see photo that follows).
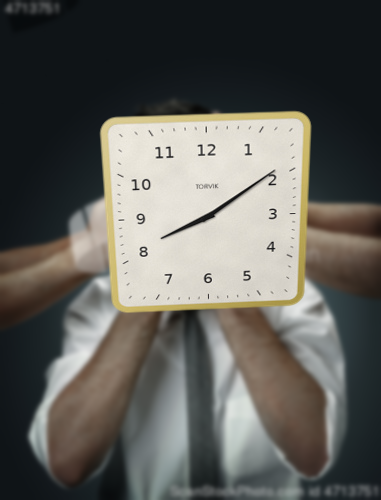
8:09
